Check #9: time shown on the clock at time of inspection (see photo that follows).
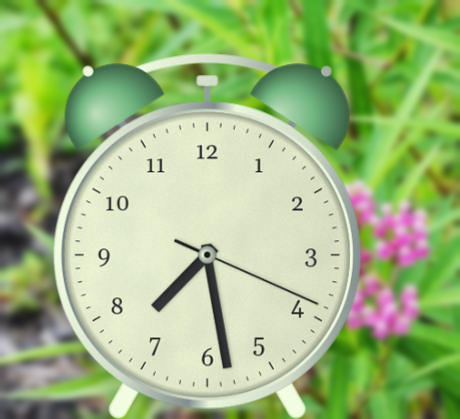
7:28:19
